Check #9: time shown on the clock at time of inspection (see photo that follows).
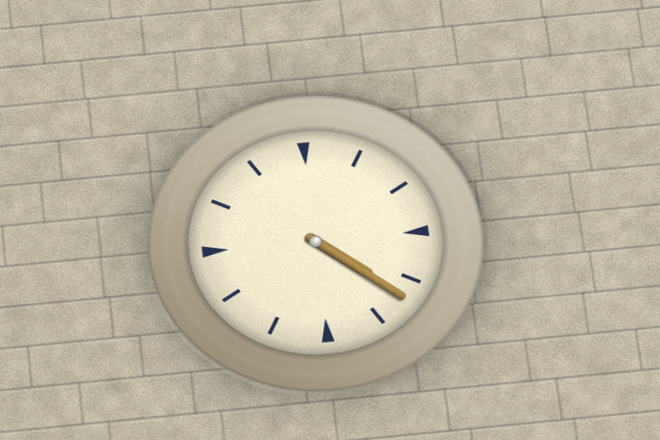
4:22
